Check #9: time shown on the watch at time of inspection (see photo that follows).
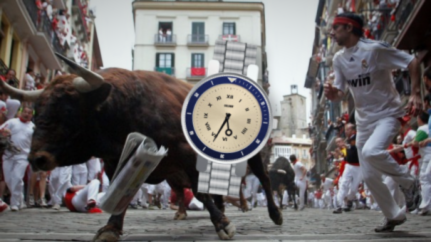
5:34
